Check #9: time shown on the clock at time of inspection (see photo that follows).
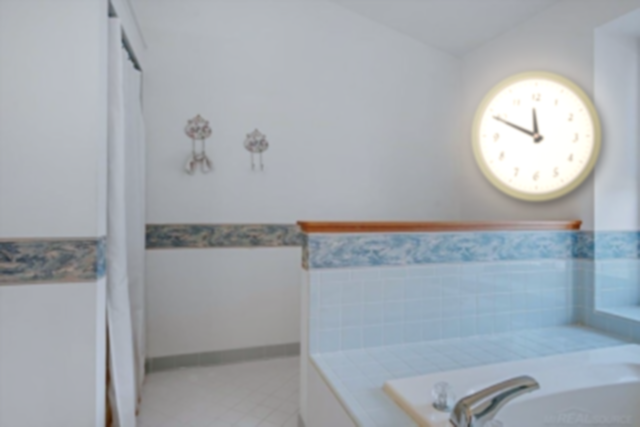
11:49
